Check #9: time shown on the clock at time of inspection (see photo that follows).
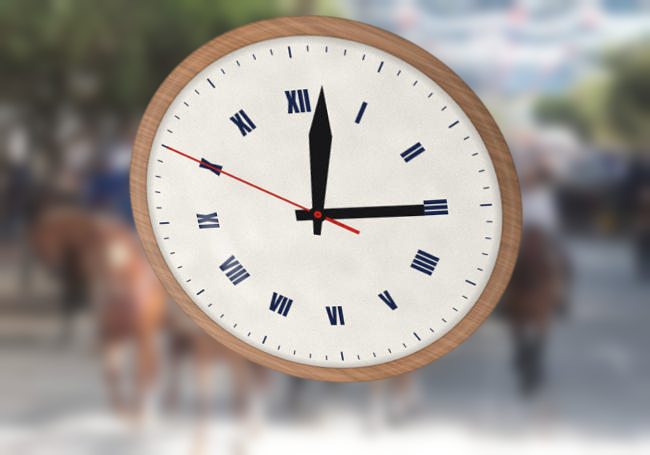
3:01:50
